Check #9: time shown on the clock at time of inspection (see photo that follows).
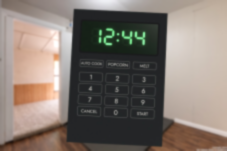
12:44
